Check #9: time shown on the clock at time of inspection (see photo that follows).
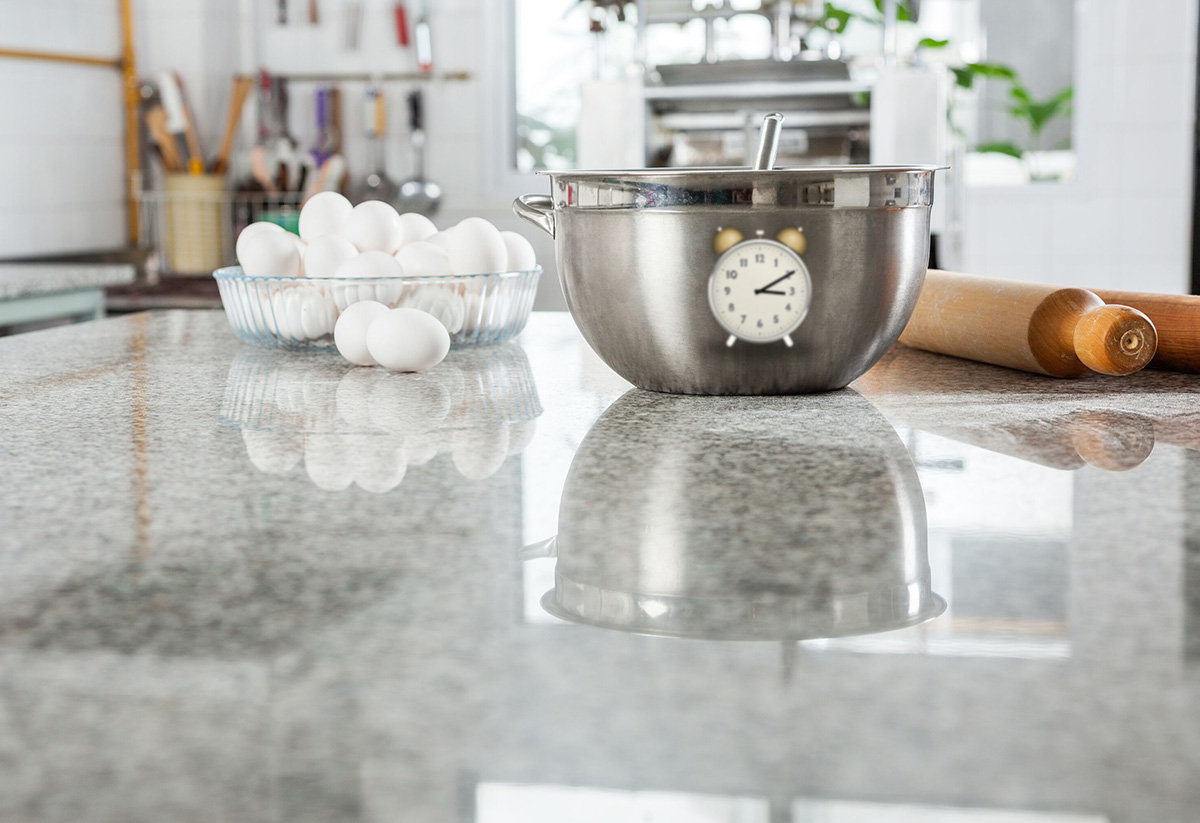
3:10
